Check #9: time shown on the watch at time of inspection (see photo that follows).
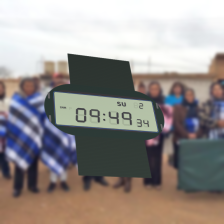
9:49:34
